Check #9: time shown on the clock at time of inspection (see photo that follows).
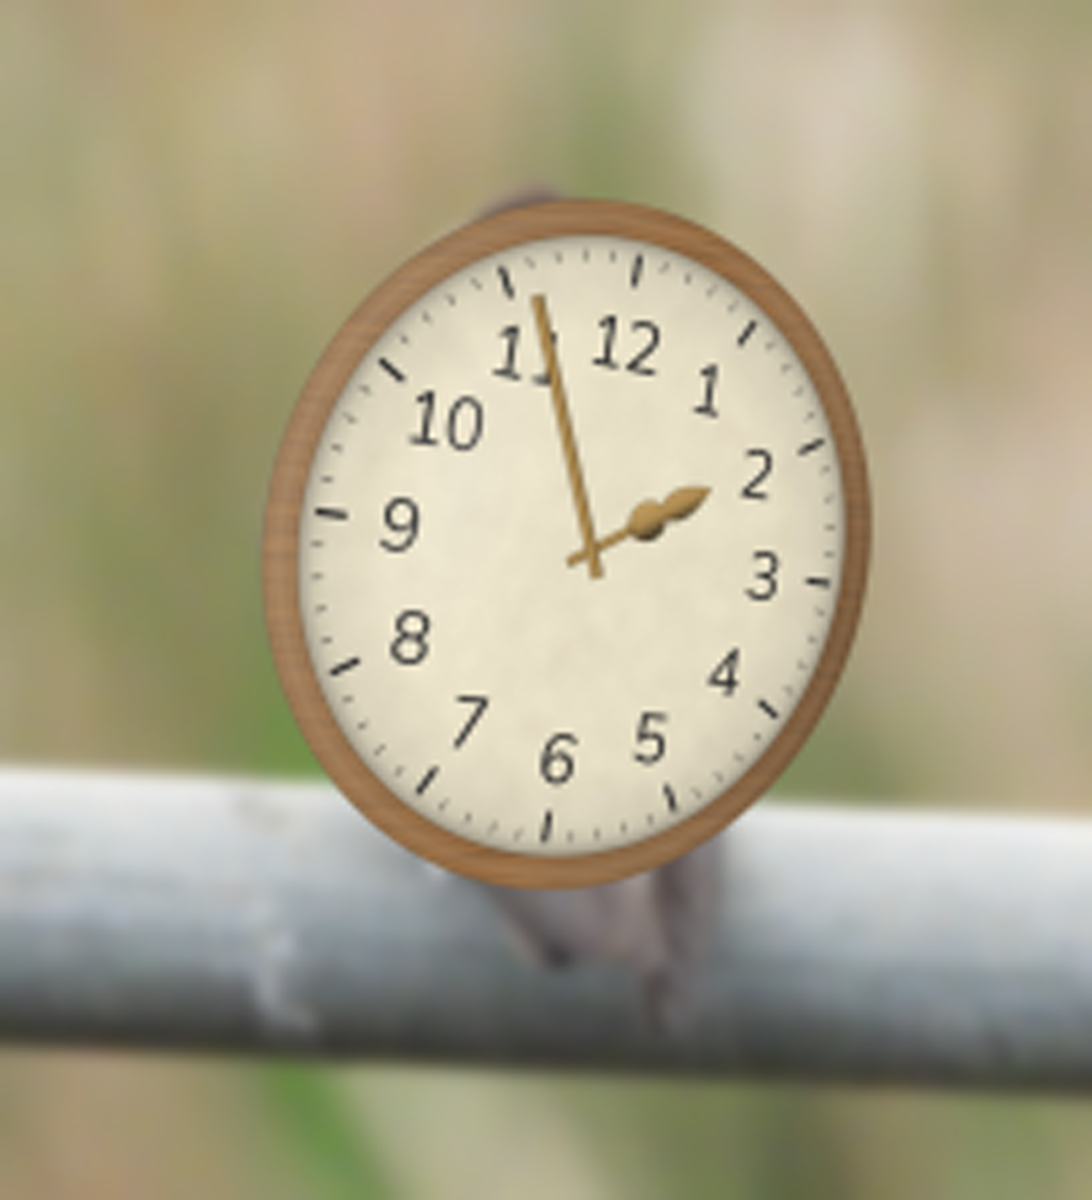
1:56
